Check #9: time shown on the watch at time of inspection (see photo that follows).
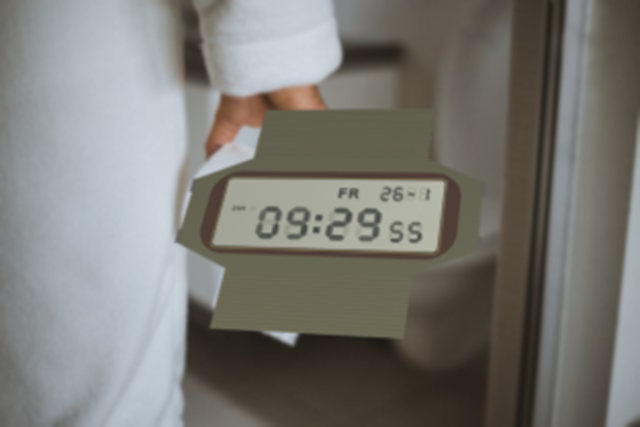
9:29:55
